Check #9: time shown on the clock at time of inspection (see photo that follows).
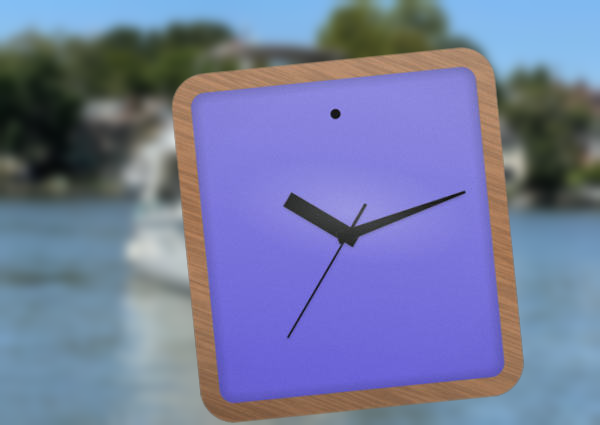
10:12:36
